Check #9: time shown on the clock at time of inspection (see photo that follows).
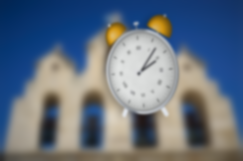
2:07
